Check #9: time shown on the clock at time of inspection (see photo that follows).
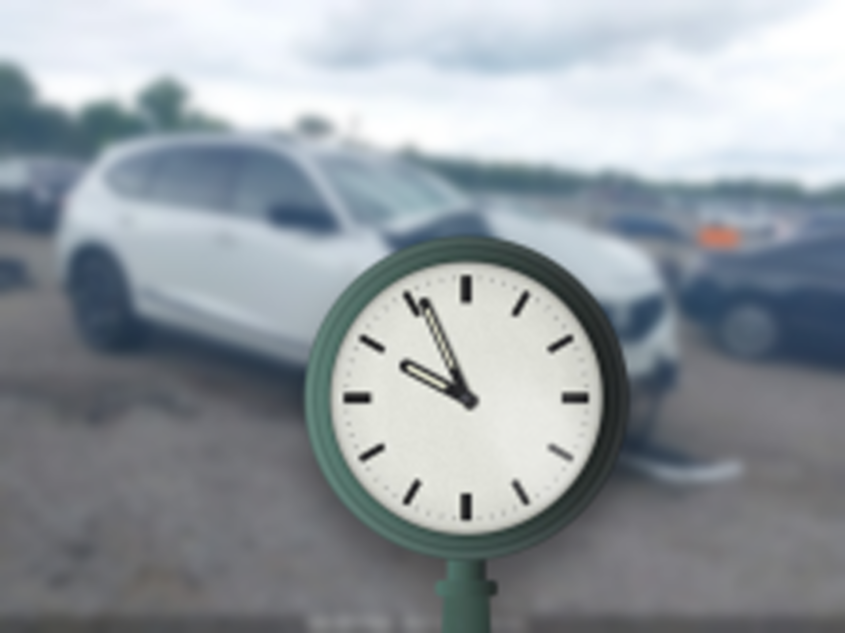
9:56
